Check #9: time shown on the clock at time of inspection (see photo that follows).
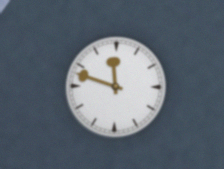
11:48
